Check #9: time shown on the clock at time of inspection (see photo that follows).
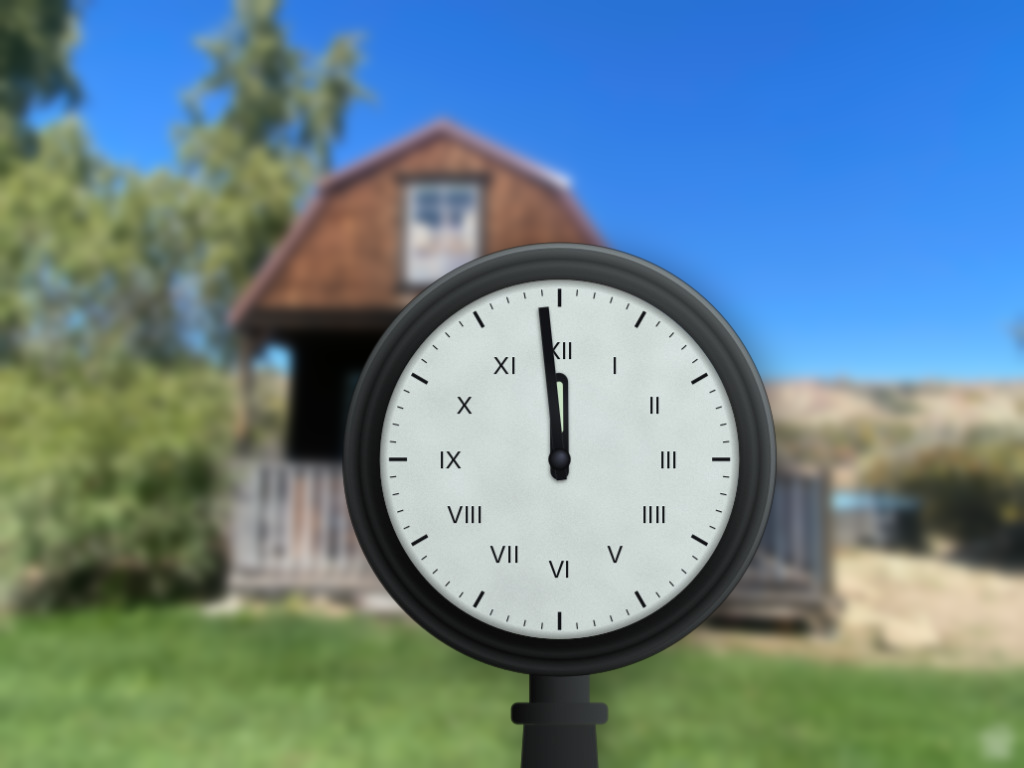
11:59
